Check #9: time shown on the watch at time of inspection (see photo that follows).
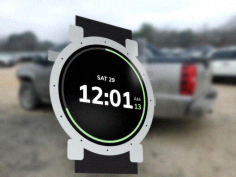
12:01
